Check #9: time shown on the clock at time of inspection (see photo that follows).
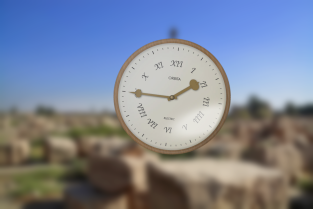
1:45
